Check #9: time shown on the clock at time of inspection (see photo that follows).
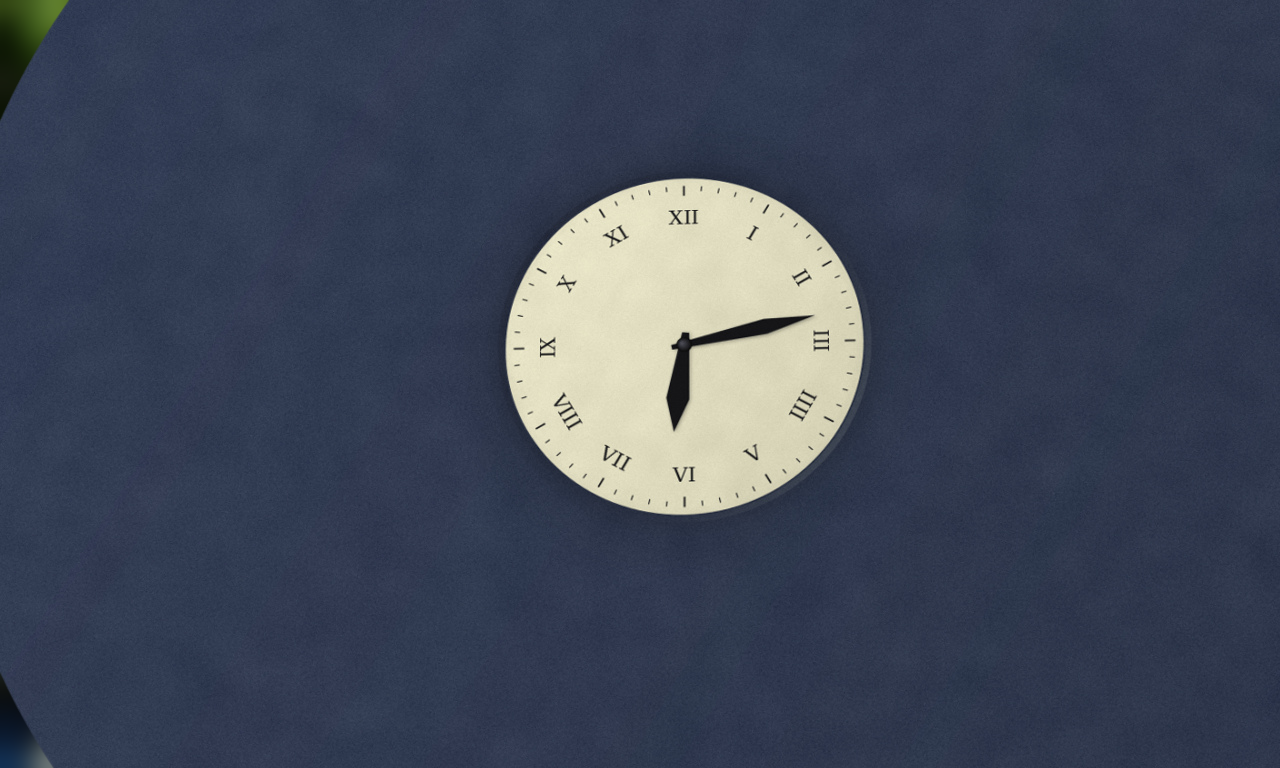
6:13
